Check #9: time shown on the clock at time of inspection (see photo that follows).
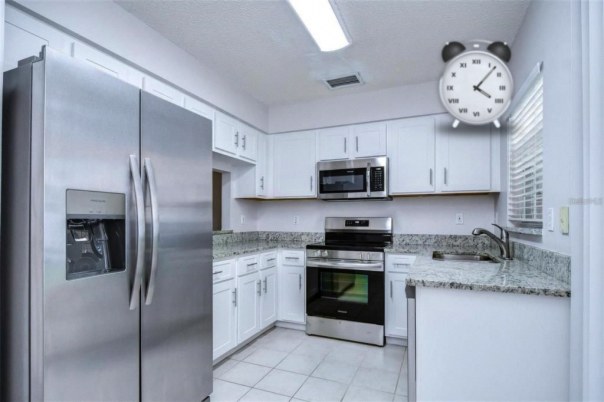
4:07
